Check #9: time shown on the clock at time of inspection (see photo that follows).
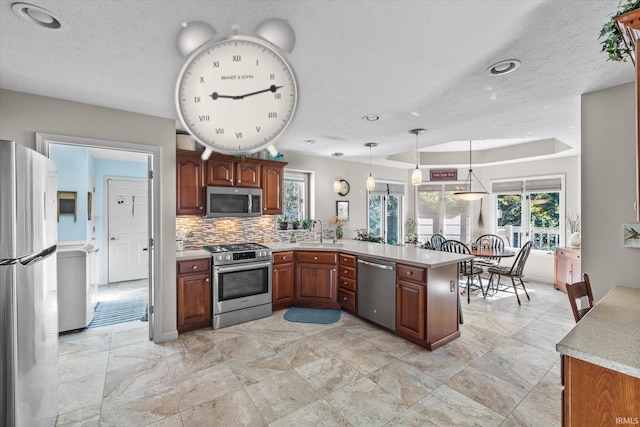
9:13
